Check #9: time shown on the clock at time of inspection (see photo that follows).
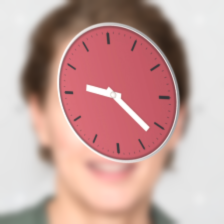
9:22
